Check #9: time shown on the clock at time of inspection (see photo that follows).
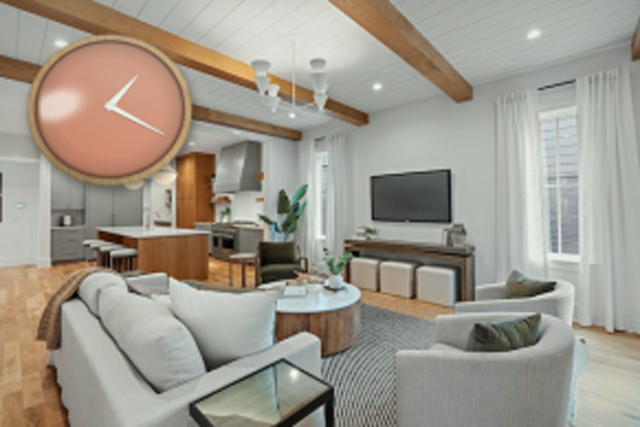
1:20
